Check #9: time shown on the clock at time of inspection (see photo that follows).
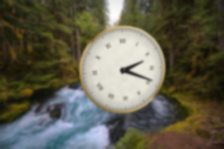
2:19
